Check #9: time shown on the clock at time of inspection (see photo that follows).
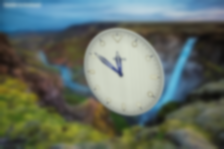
11:51
